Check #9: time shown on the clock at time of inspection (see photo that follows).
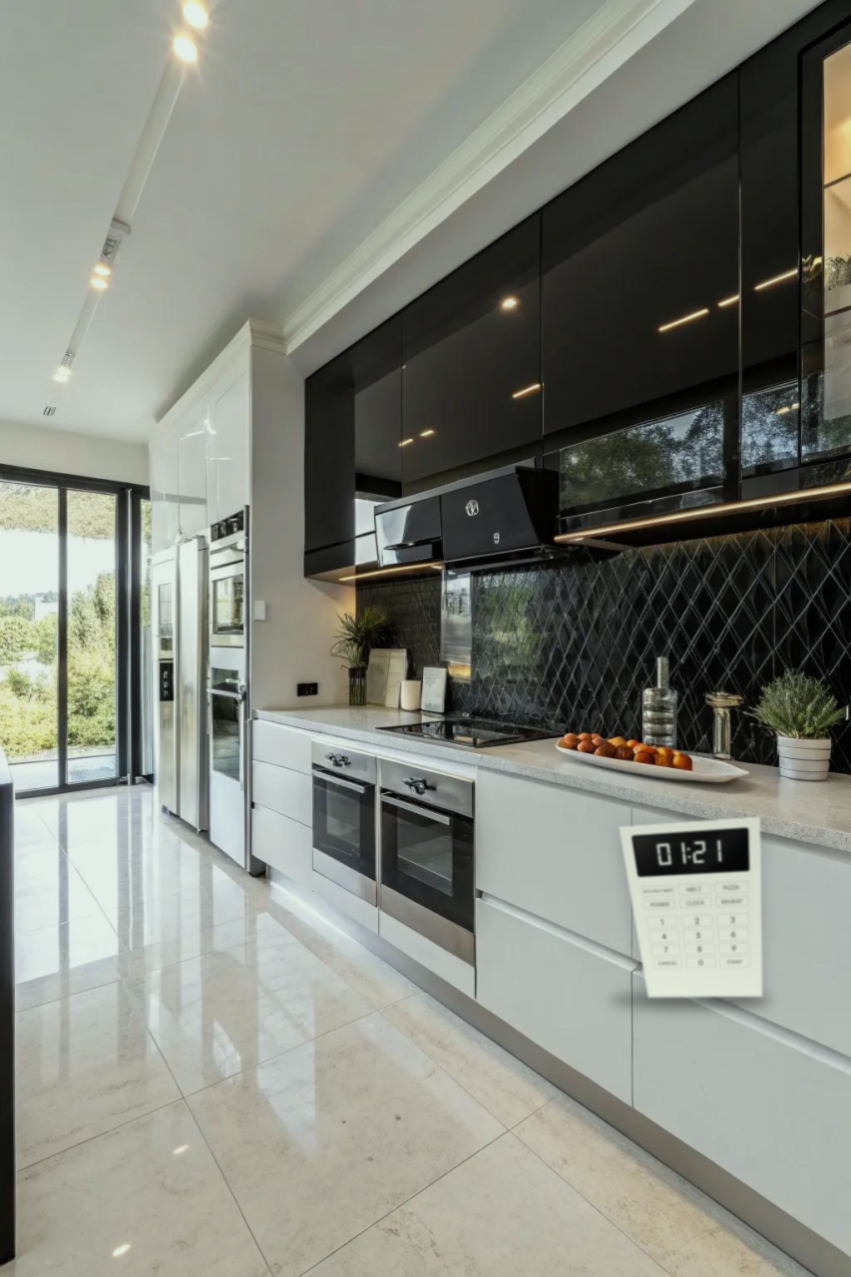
1:21
